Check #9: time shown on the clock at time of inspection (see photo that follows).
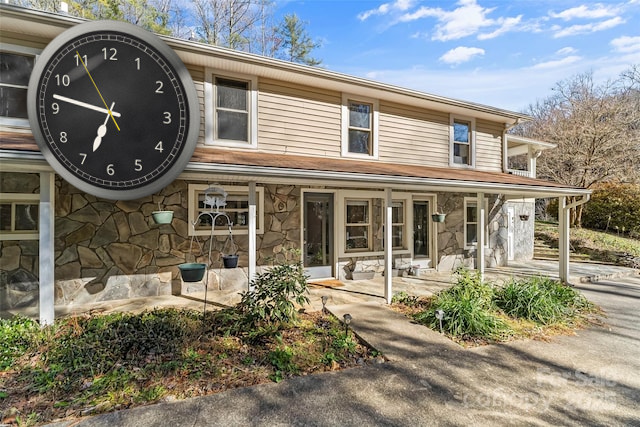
6:46:55
